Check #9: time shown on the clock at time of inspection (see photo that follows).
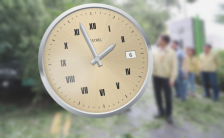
1:57
